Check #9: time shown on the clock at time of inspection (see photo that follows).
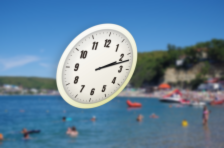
2:12
